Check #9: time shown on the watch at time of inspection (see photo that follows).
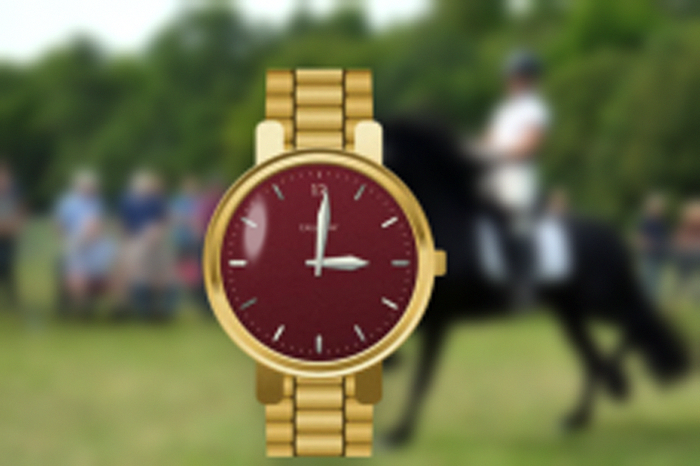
3:01
